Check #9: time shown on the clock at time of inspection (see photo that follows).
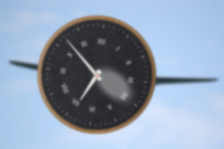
6:52
